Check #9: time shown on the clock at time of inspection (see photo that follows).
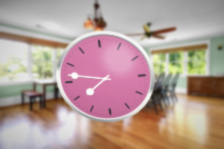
7:47
